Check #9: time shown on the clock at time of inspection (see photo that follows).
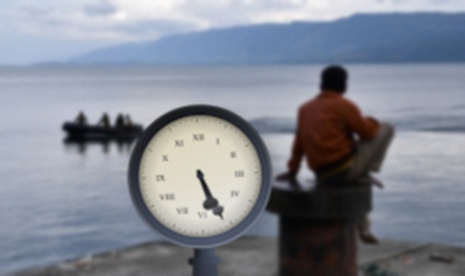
5:26
